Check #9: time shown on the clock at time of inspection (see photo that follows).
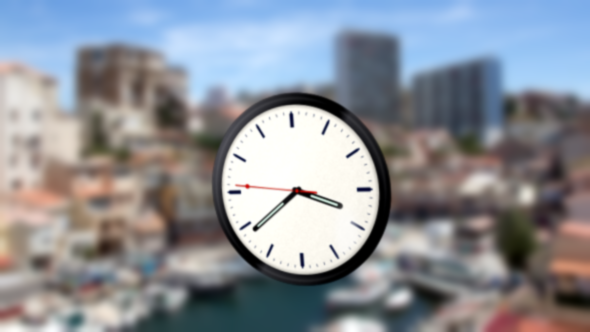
3:38:46
